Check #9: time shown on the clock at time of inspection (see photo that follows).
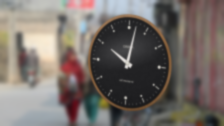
10:02
